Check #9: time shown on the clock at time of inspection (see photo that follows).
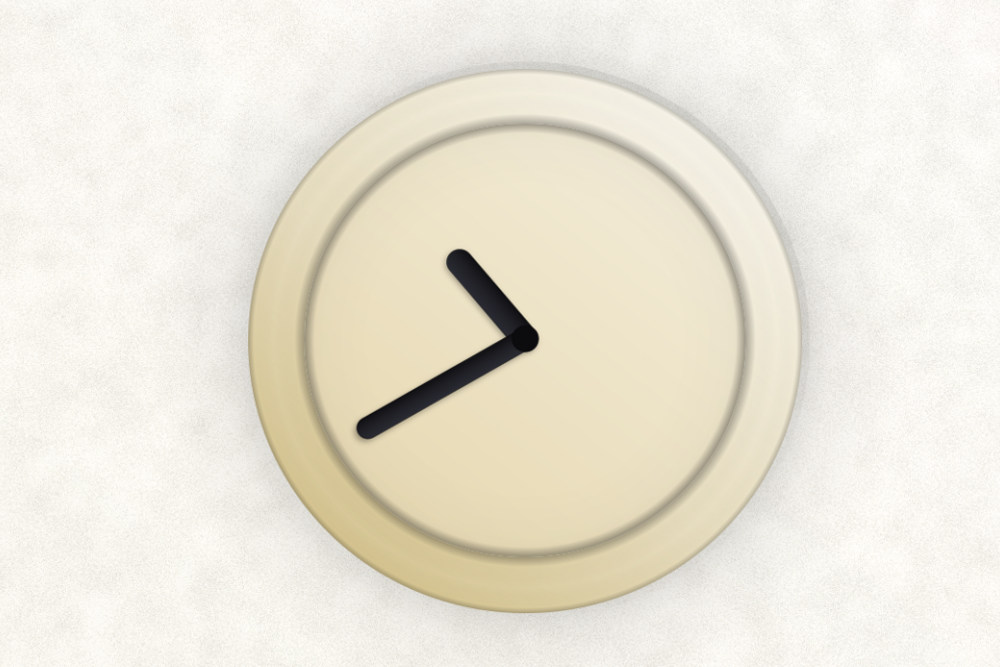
10:40
